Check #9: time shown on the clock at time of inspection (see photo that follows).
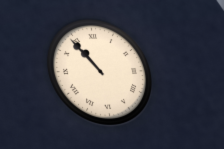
10:54
